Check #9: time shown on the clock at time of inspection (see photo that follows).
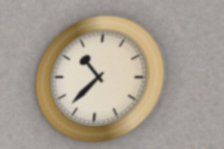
10:37
